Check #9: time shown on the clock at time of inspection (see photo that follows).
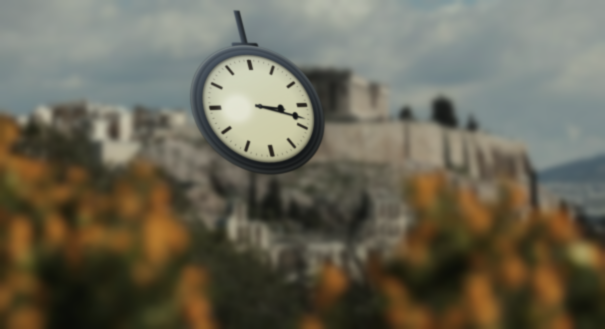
3:18
